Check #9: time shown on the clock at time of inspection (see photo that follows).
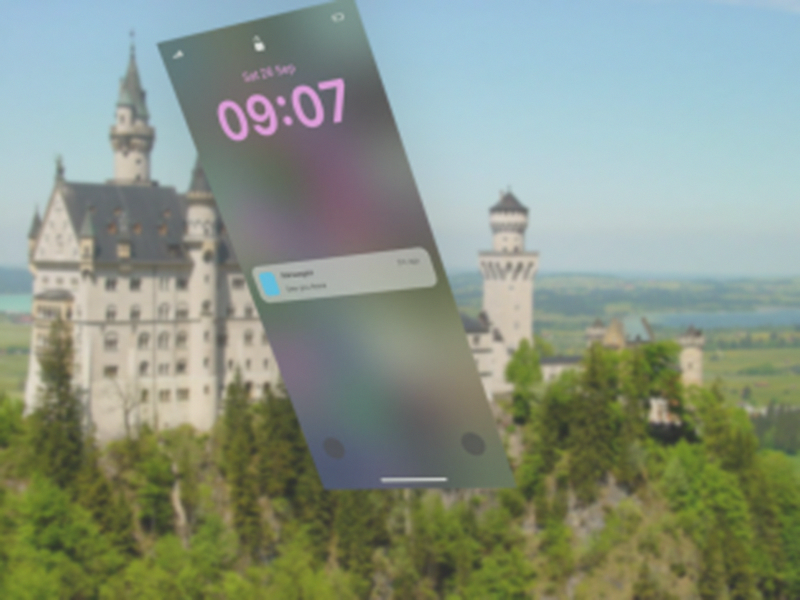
9:07
